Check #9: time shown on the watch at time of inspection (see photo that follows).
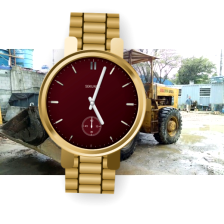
5:03
